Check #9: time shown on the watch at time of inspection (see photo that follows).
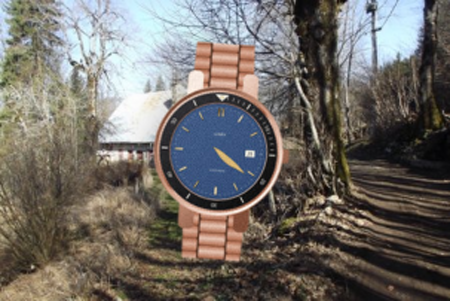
4:21
